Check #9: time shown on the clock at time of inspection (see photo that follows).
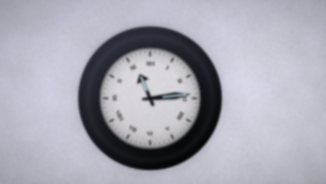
11:14
